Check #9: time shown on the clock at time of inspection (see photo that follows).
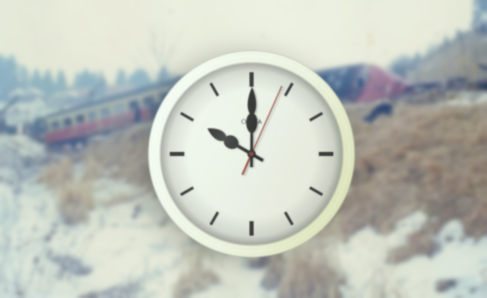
10:00:04
